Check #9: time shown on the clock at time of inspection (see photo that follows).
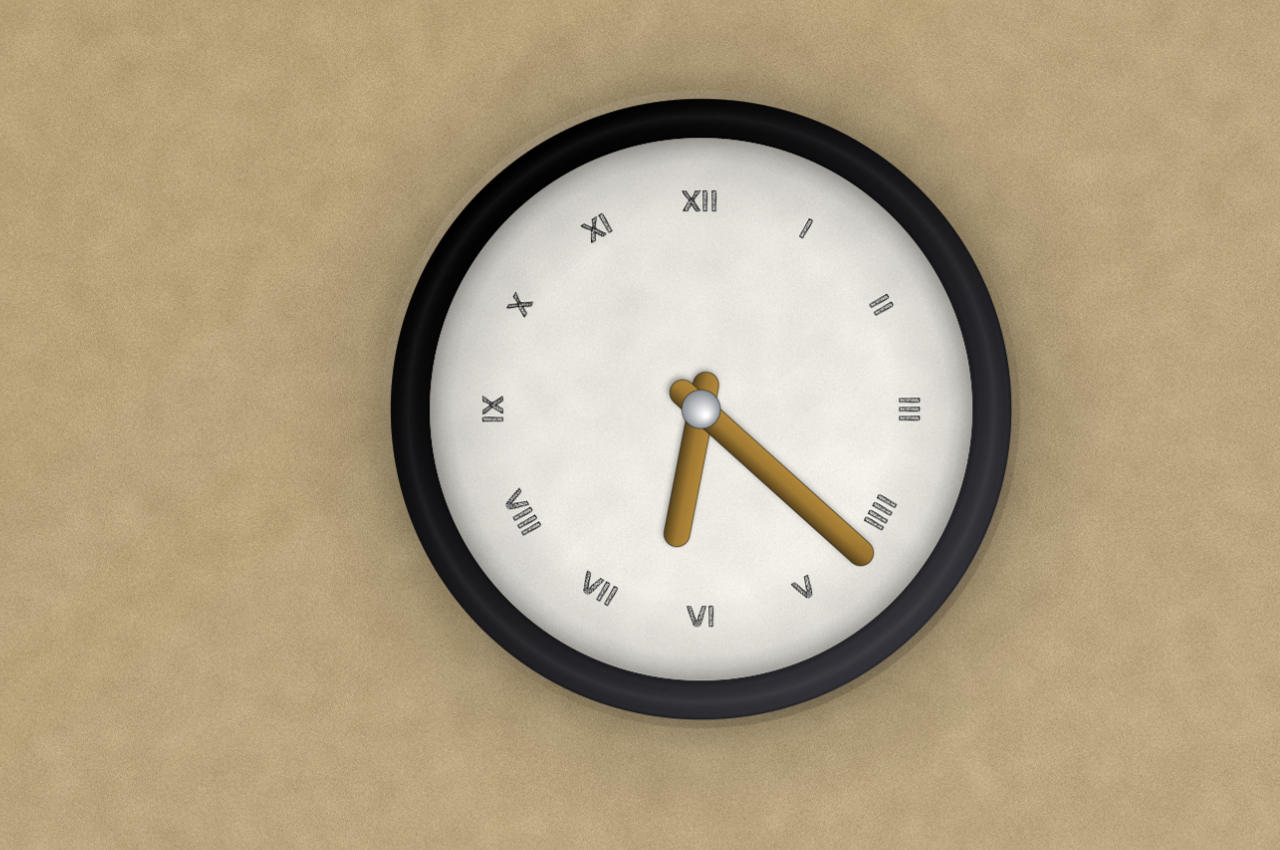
6:22
